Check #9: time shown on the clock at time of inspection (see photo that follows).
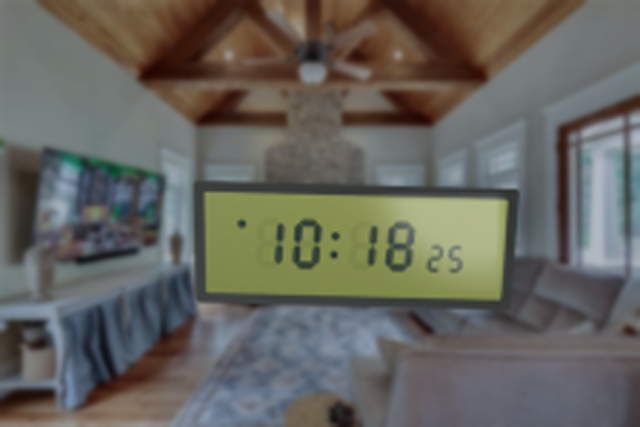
10:18:25
